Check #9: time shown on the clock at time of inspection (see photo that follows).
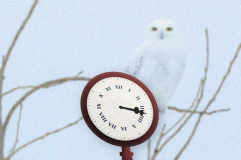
3:17
